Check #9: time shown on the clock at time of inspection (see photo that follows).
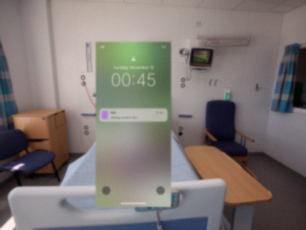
0:45
